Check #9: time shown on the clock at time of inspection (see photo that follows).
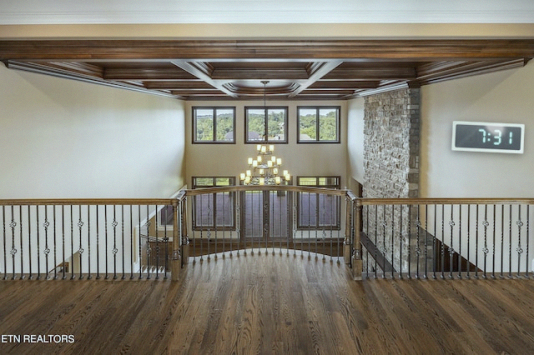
7:31
